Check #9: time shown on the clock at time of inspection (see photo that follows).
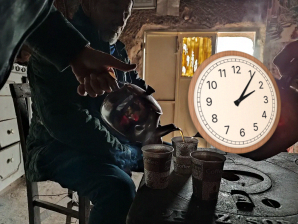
2:06
